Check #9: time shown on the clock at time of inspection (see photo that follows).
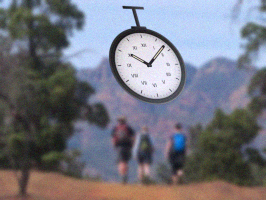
10:08
